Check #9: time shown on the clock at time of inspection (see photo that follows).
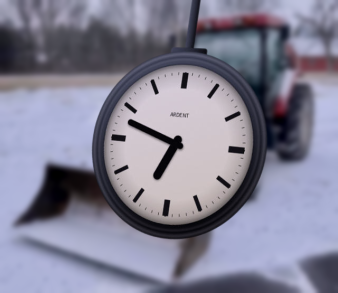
6:48
